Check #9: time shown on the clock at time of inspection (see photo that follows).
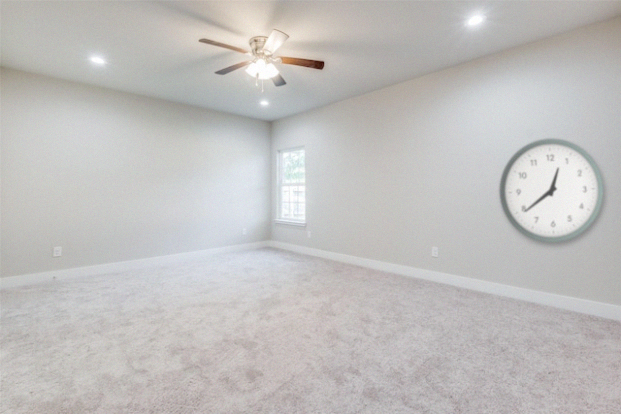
12:39
